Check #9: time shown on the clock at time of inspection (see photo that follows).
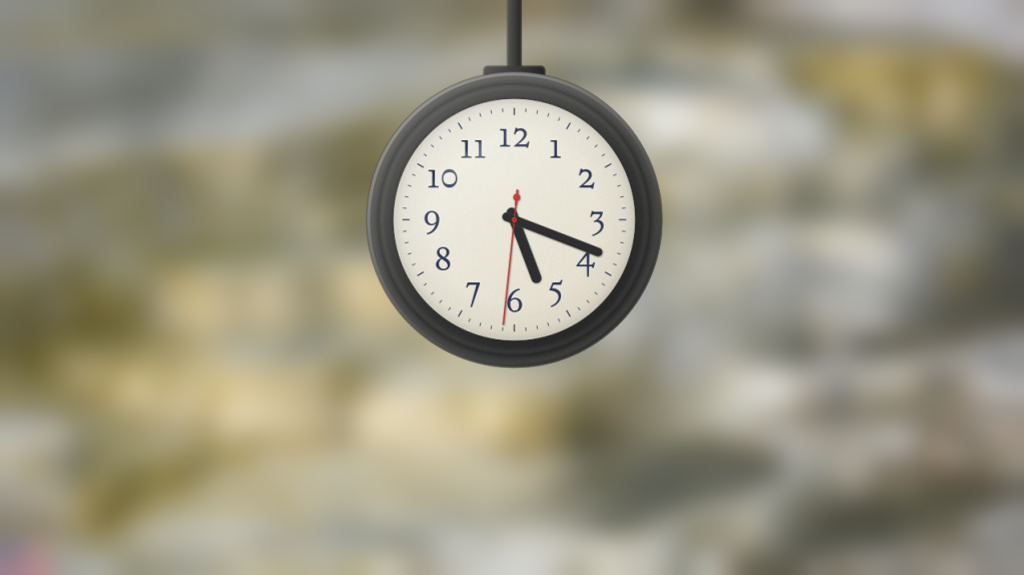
5:18:31
